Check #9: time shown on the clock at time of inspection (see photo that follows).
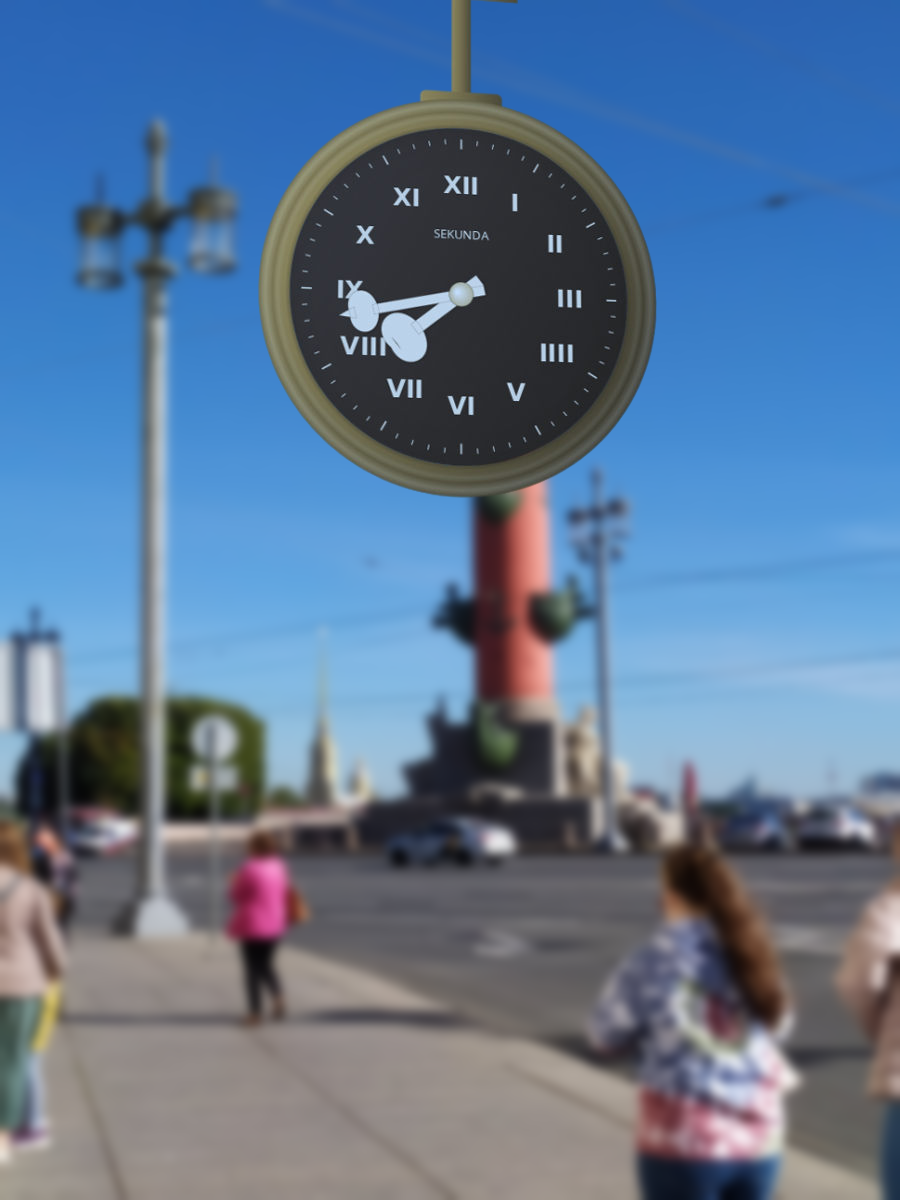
7:43
